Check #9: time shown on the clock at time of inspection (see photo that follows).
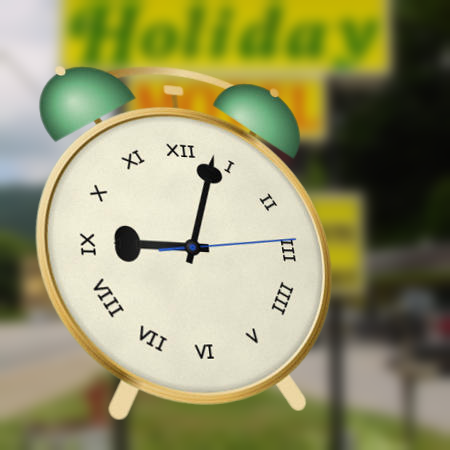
9:03:14
